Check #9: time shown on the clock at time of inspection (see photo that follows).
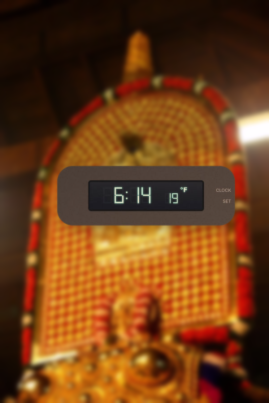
6:14
